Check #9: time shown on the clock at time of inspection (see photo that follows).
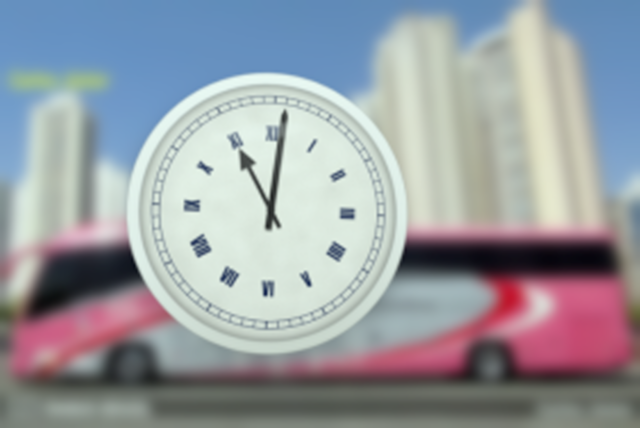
11:01
